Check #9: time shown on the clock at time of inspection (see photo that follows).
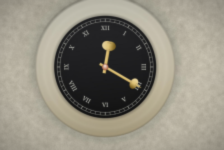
12:20
